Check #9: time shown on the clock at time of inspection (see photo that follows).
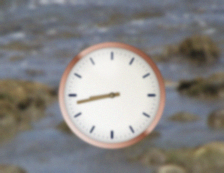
8:43
